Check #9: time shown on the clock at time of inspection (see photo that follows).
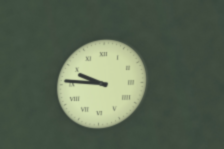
9:46
